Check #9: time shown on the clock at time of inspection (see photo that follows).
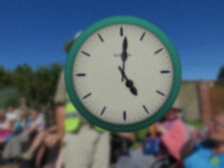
5:01
